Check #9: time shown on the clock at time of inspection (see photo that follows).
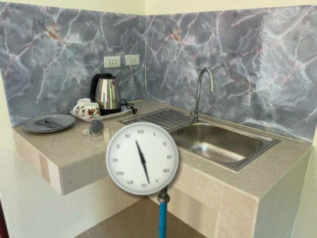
11:28
